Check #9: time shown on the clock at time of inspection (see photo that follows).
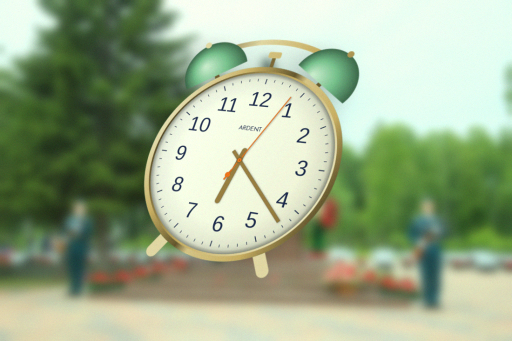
6:22:04
